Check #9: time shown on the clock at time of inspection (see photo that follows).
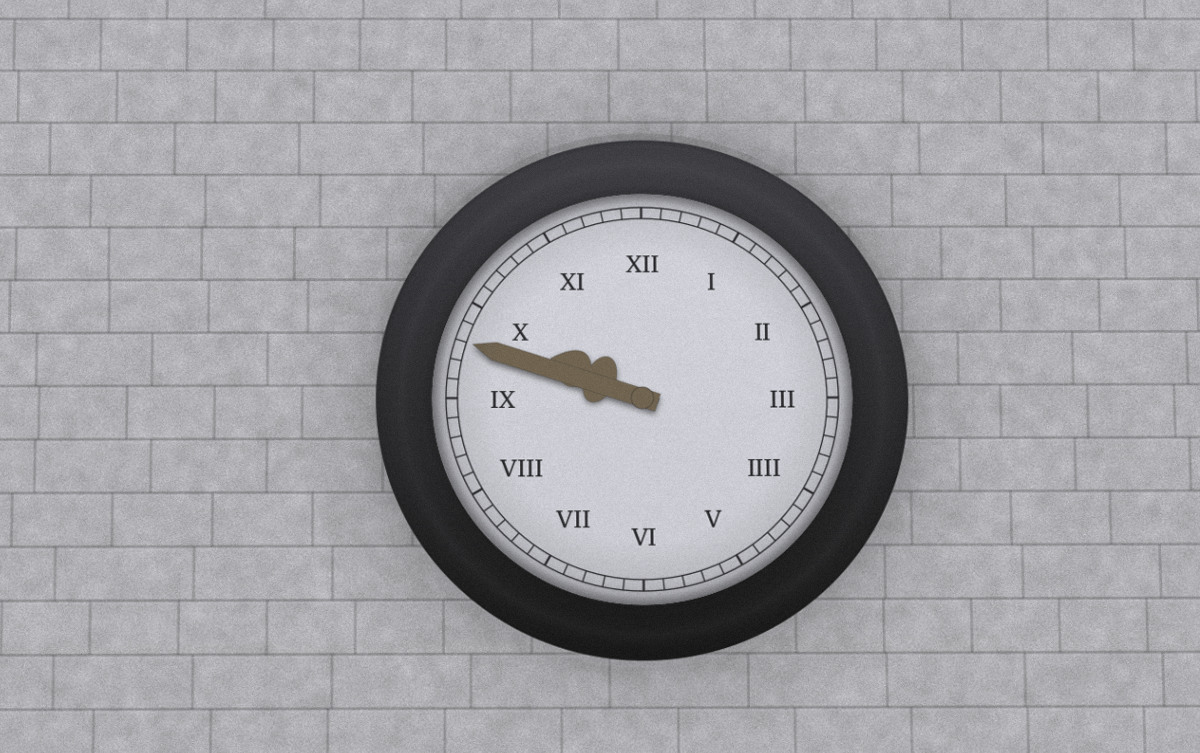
9:48
